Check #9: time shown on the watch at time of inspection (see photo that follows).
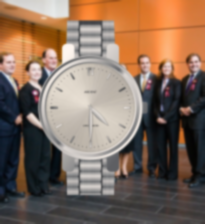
4:30
